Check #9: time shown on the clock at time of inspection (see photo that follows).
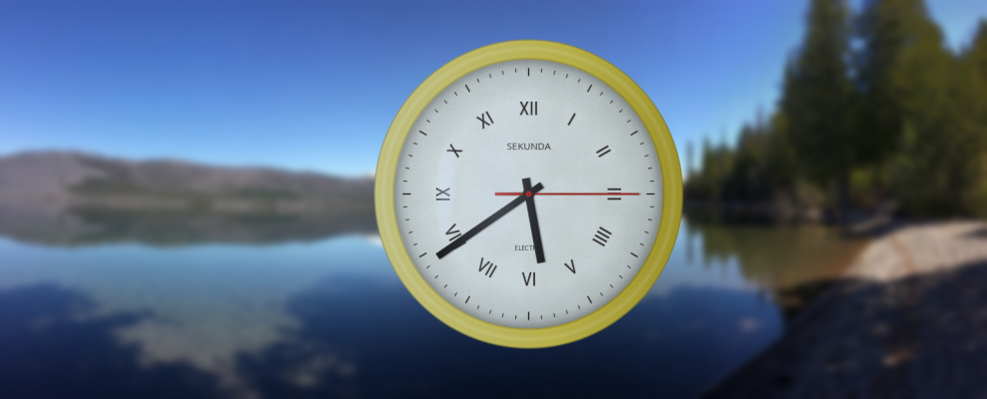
5:39:15
